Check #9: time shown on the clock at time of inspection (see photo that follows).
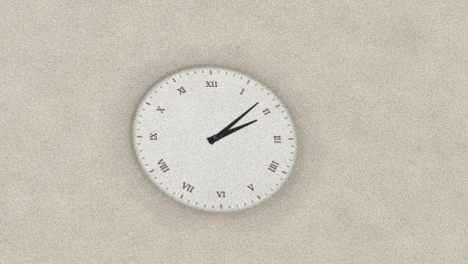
2:08
